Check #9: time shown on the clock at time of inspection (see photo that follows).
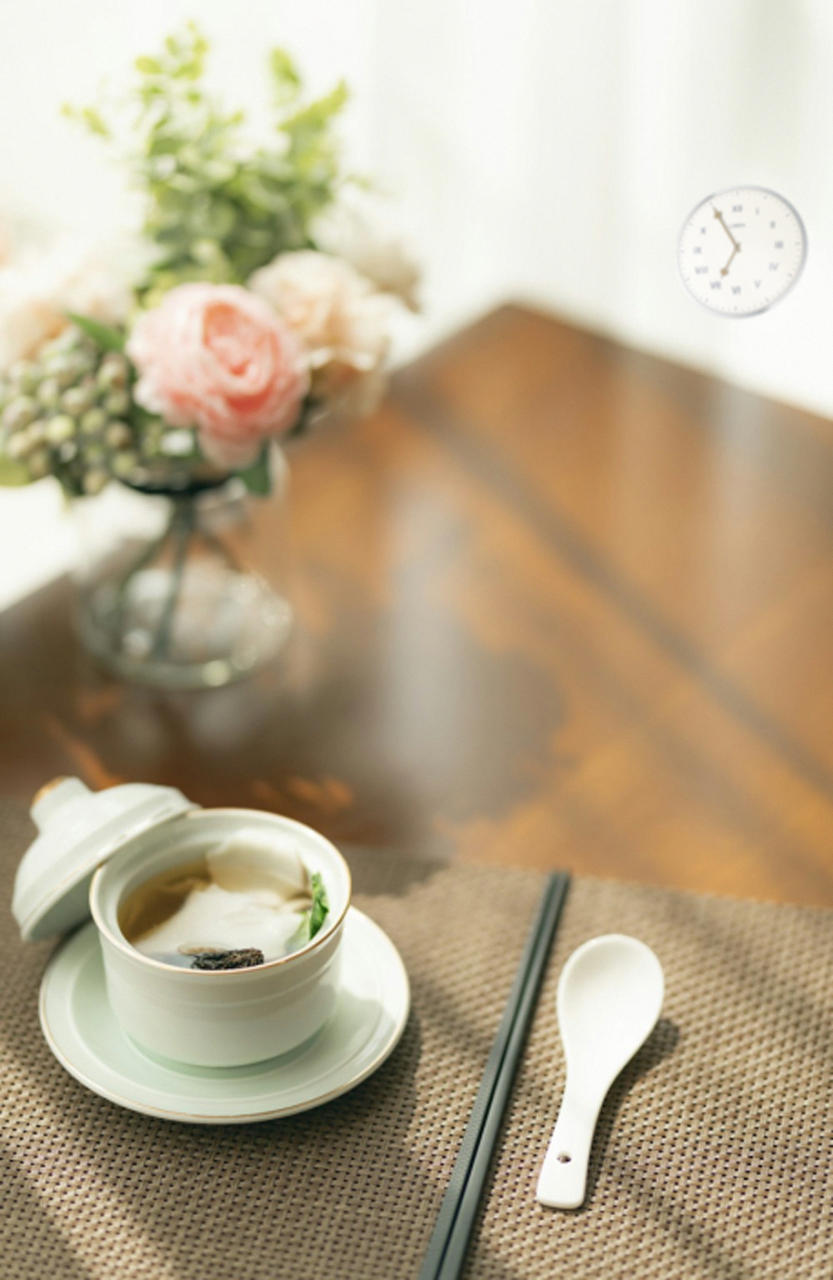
6:55
